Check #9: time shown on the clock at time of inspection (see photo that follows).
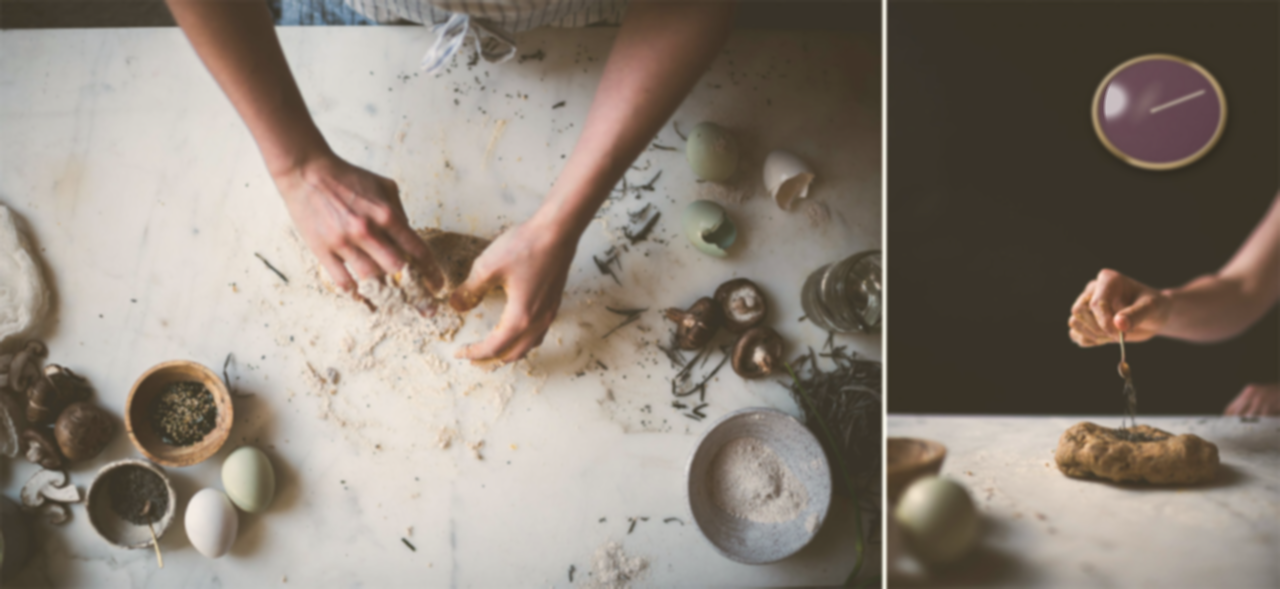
2:11
